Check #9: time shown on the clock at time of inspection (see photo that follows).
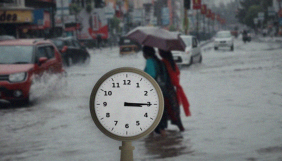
3:15
